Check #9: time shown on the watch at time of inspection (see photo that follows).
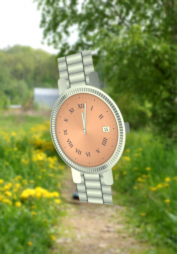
12:02
